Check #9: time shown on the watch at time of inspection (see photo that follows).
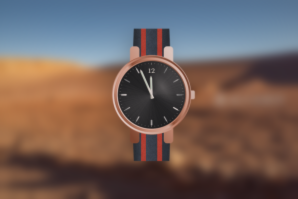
11:56
